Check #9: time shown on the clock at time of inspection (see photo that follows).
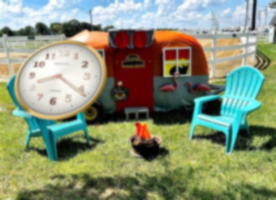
8:21
